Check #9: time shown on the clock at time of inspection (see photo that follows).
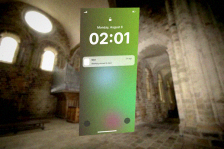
2:01
